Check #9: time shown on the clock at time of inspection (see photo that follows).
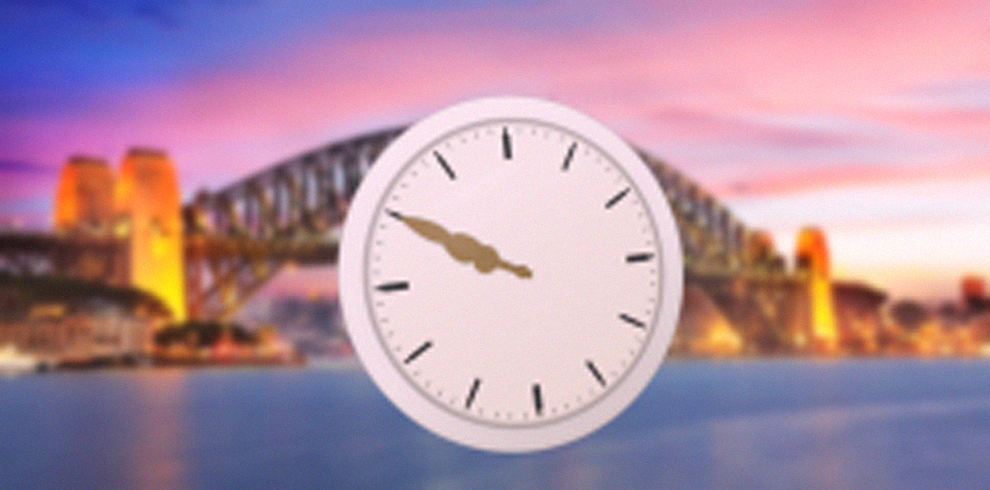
9:50
